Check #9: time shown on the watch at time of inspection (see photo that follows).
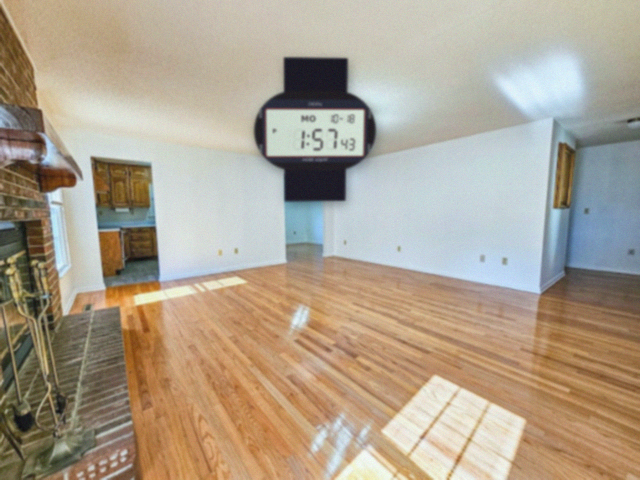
1:57:43
